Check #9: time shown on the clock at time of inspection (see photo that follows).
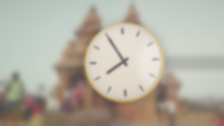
7:55
